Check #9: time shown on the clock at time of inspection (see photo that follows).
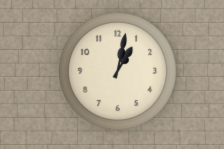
1:02
